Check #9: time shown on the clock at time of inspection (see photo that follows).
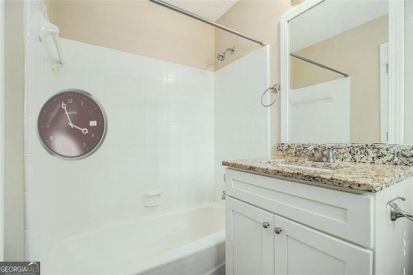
3:57
